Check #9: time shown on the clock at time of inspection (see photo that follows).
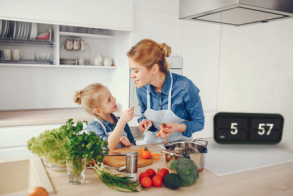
5:57
